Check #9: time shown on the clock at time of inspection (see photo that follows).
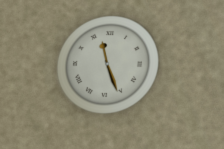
11:26
